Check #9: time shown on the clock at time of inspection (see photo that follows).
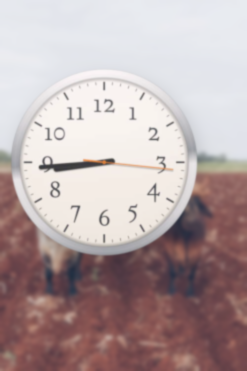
8:44:16
